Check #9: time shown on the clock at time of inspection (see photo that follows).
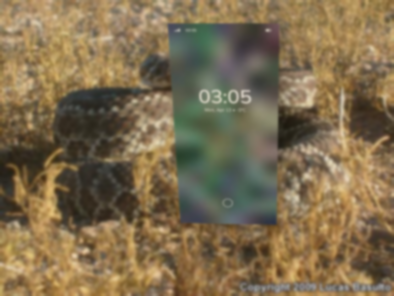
3:05
